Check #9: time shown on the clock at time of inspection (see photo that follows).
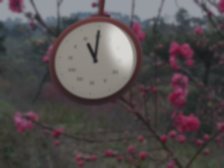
11:00
